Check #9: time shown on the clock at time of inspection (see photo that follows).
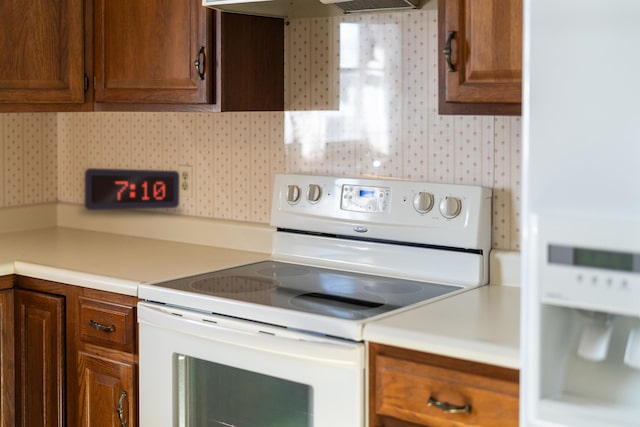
7:10
